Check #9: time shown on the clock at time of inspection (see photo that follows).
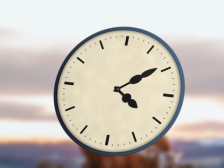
4:09
